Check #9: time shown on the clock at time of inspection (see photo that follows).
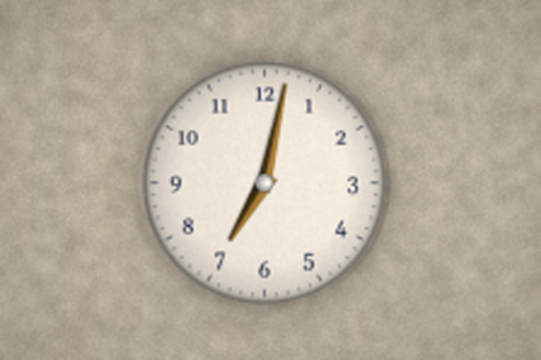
7:02
